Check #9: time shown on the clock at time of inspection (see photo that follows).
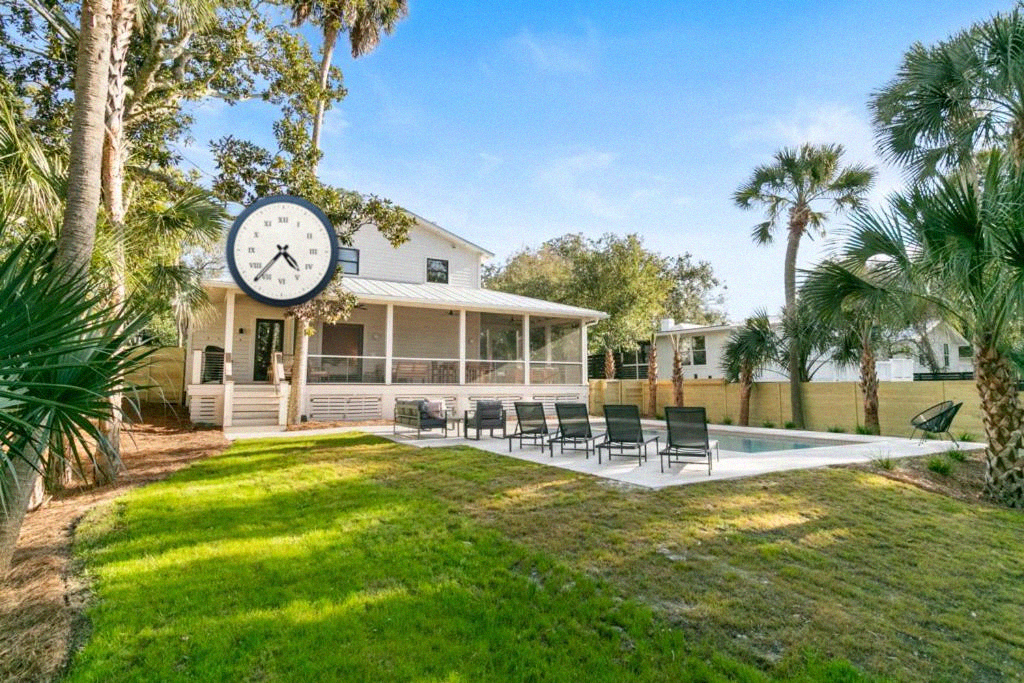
4:37
